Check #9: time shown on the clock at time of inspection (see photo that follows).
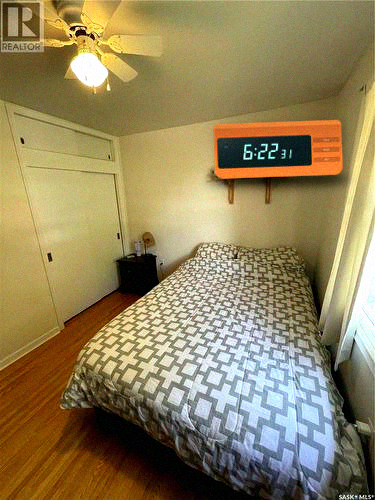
6:22:31
